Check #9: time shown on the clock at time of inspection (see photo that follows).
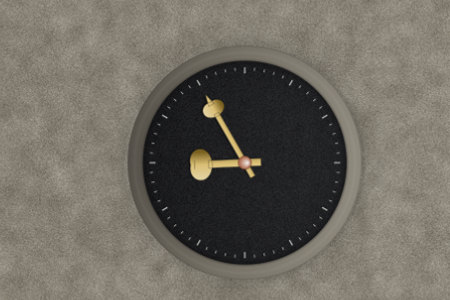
8:55
